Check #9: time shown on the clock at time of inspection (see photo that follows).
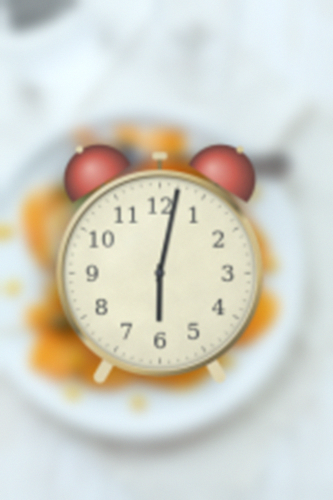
6:02
